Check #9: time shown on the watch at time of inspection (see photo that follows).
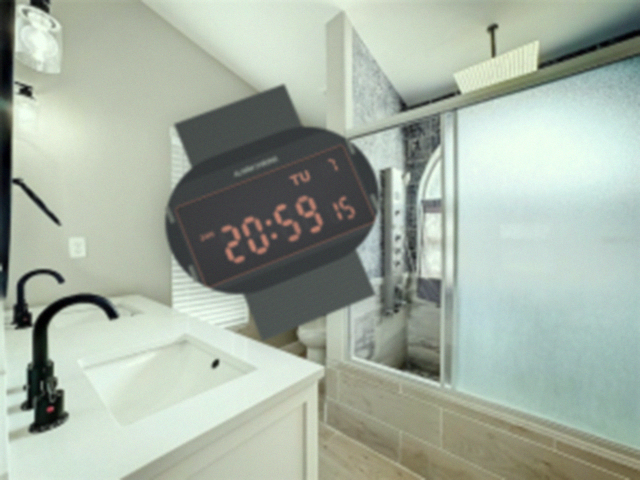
20:59:15
